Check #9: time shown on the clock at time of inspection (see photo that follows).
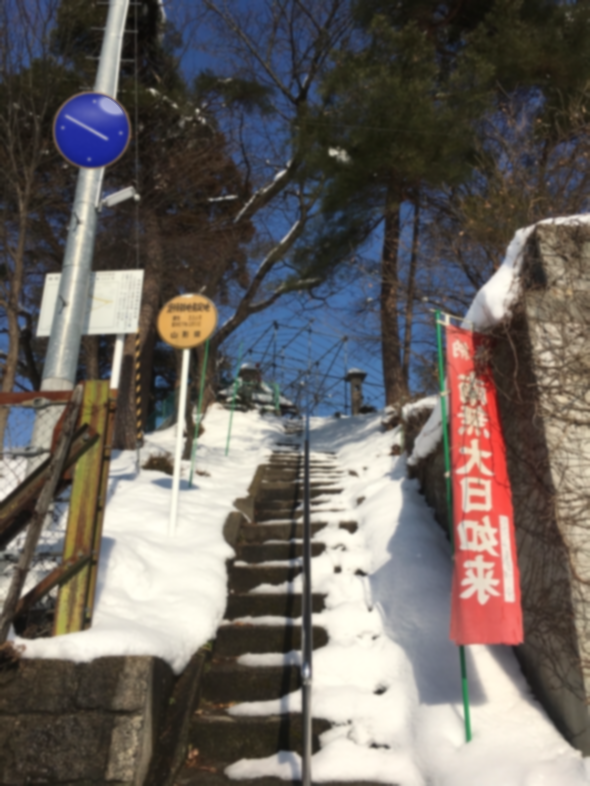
3:49
